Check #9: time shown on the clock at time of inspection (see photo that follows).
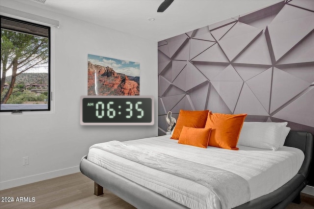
6:35
